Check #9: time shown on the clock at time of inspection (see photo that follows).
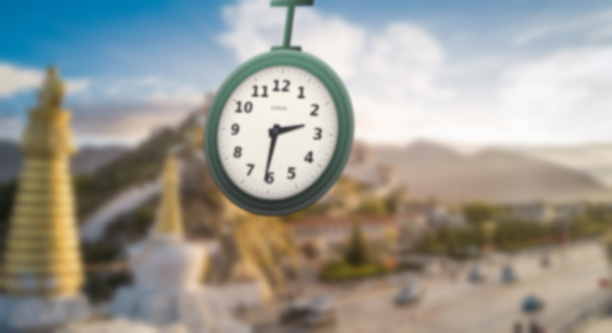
2:31
